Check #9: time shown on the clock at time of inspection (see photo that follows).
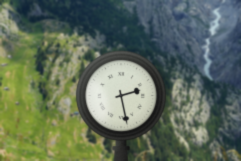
2:28
